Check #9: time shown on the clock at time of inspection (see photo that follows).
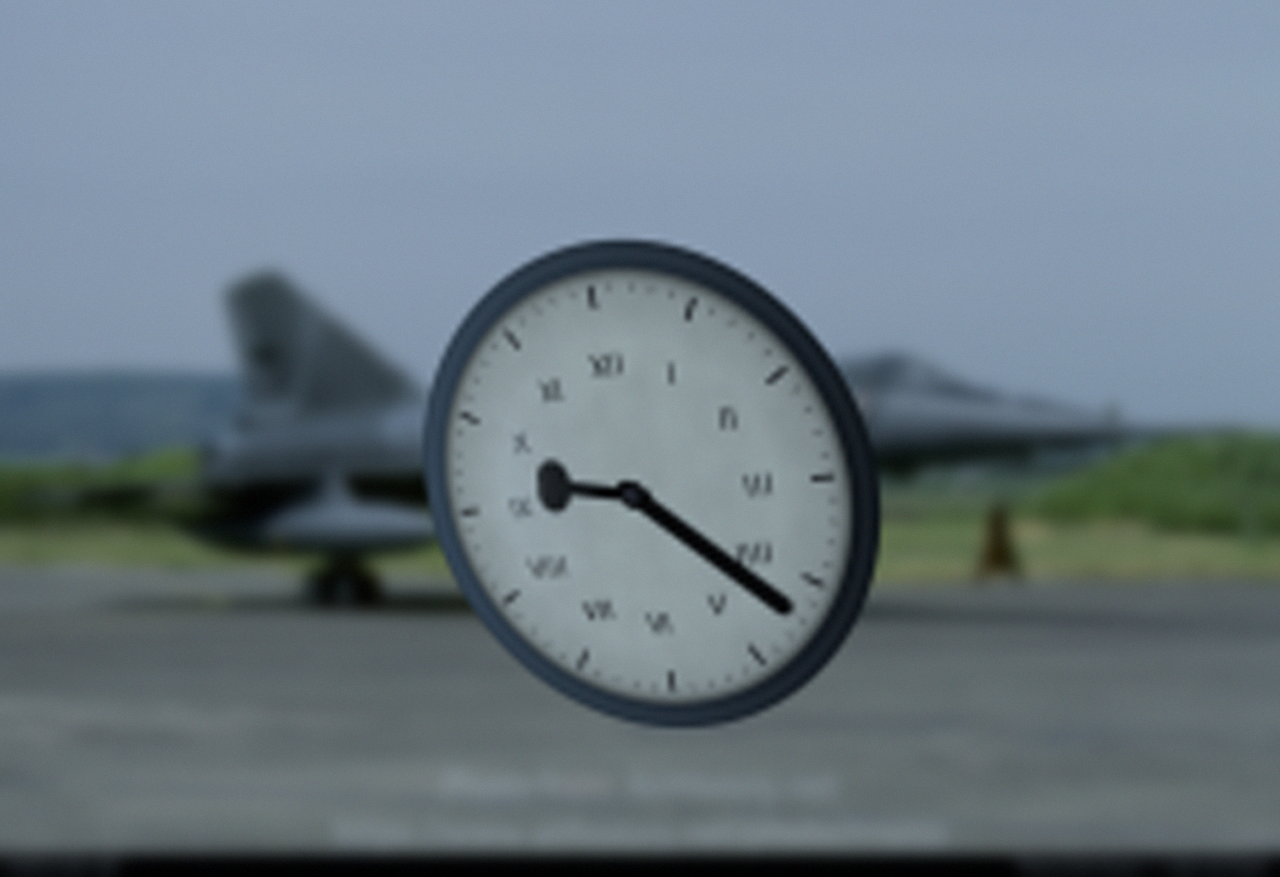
9:22
